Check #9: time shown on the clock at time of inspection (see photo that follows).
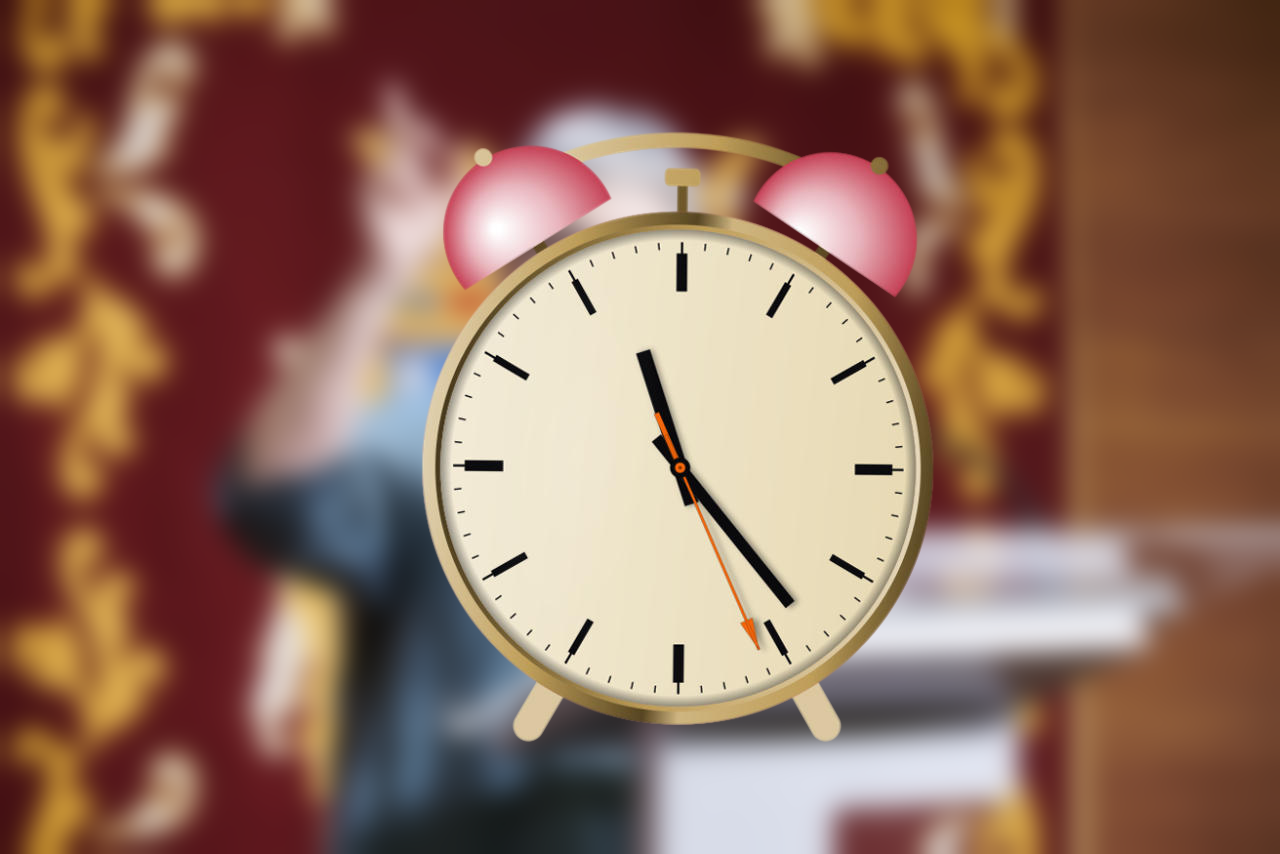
11:23:26
